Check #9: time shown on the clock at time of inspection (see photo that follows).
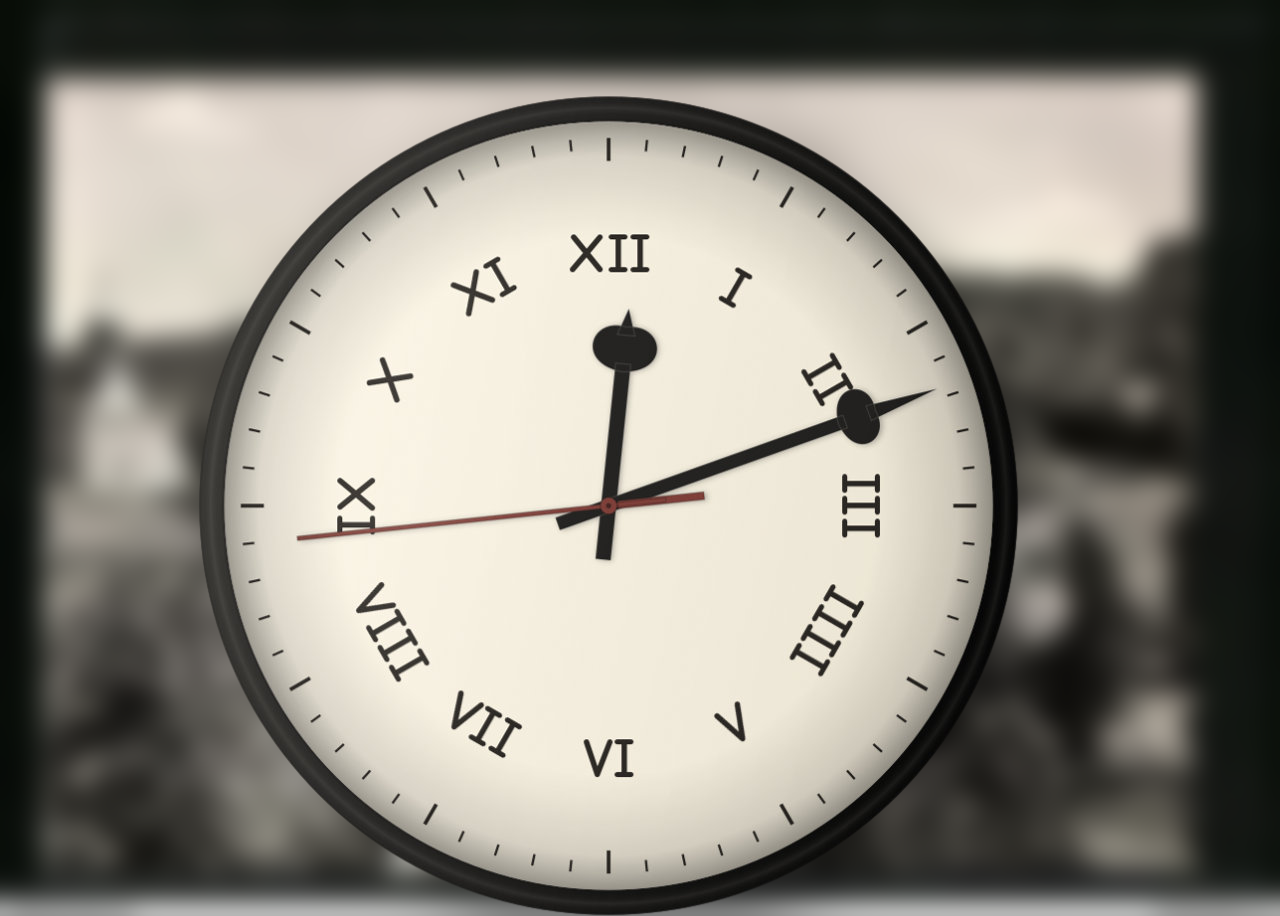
12:11:44
